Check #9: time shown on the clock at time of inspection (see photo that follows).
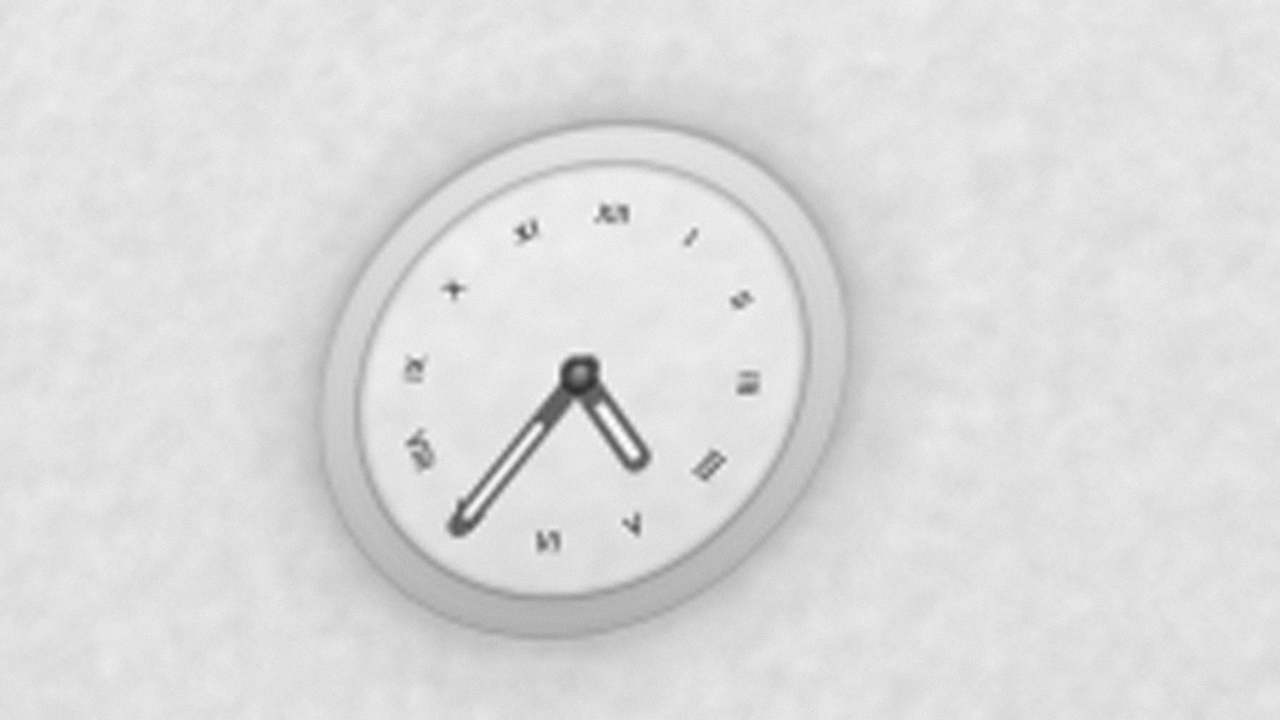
4:35
